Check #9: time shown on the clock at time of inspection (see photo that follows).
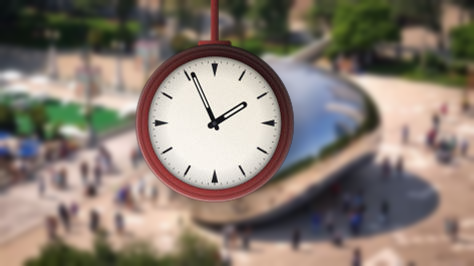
1:56
